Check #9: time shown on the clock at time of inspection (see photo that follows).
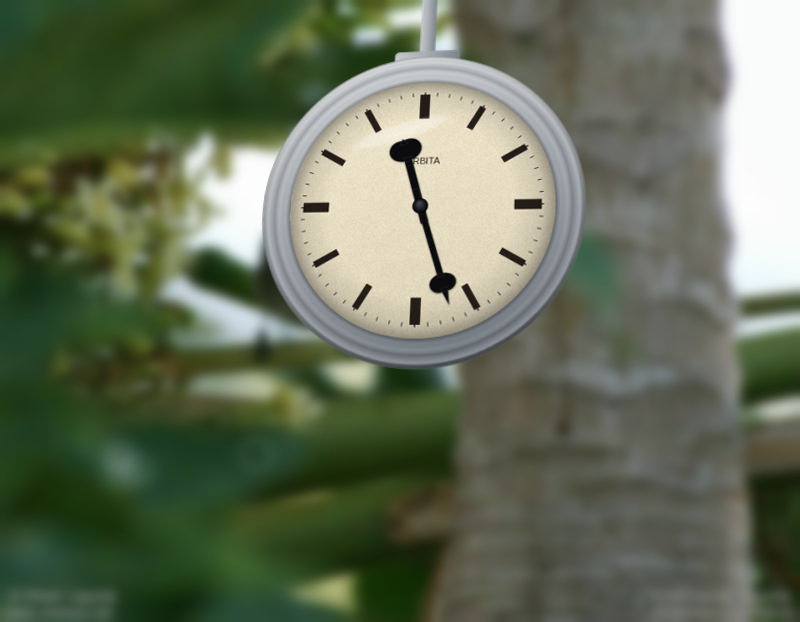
11:27
